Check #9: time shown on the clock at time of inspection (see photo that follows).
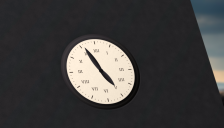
4:56
